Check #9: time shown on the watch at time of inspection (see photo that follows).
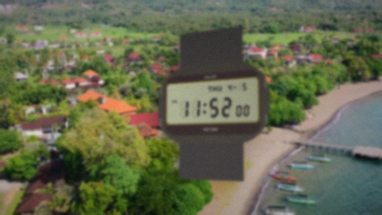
11:52
